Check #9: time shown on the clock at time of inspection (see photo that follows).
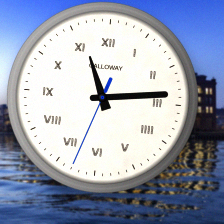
11:13:33
